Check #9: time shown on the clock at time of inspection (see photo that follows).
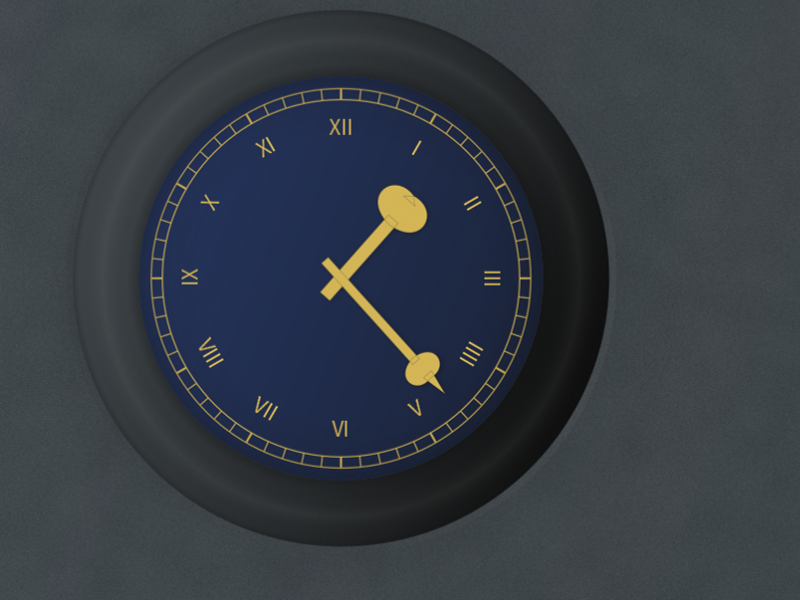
1:23
